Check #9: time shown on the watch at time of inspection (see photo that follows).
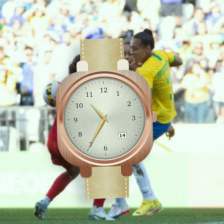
10:35
